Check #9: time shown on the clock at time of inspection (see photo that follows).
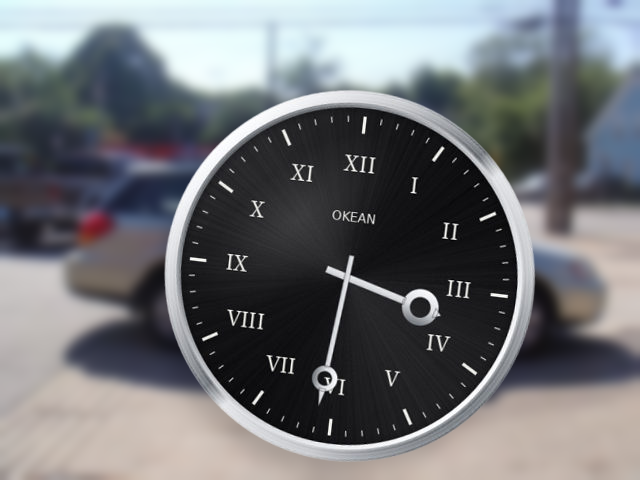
3:31
